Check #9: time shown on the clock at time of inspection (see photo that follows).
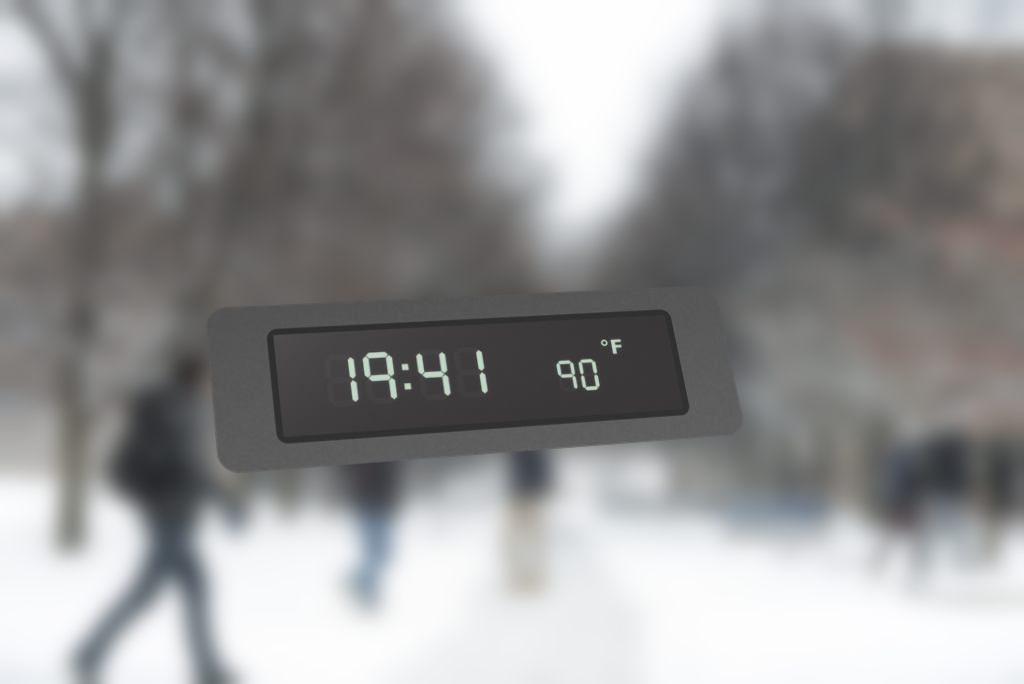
19:41
